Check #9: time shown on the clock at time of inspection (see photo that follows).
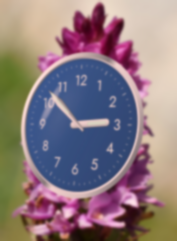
2:52
